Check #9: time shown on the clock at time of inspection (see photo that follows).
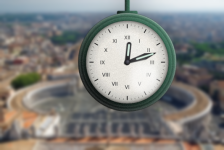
12:12
